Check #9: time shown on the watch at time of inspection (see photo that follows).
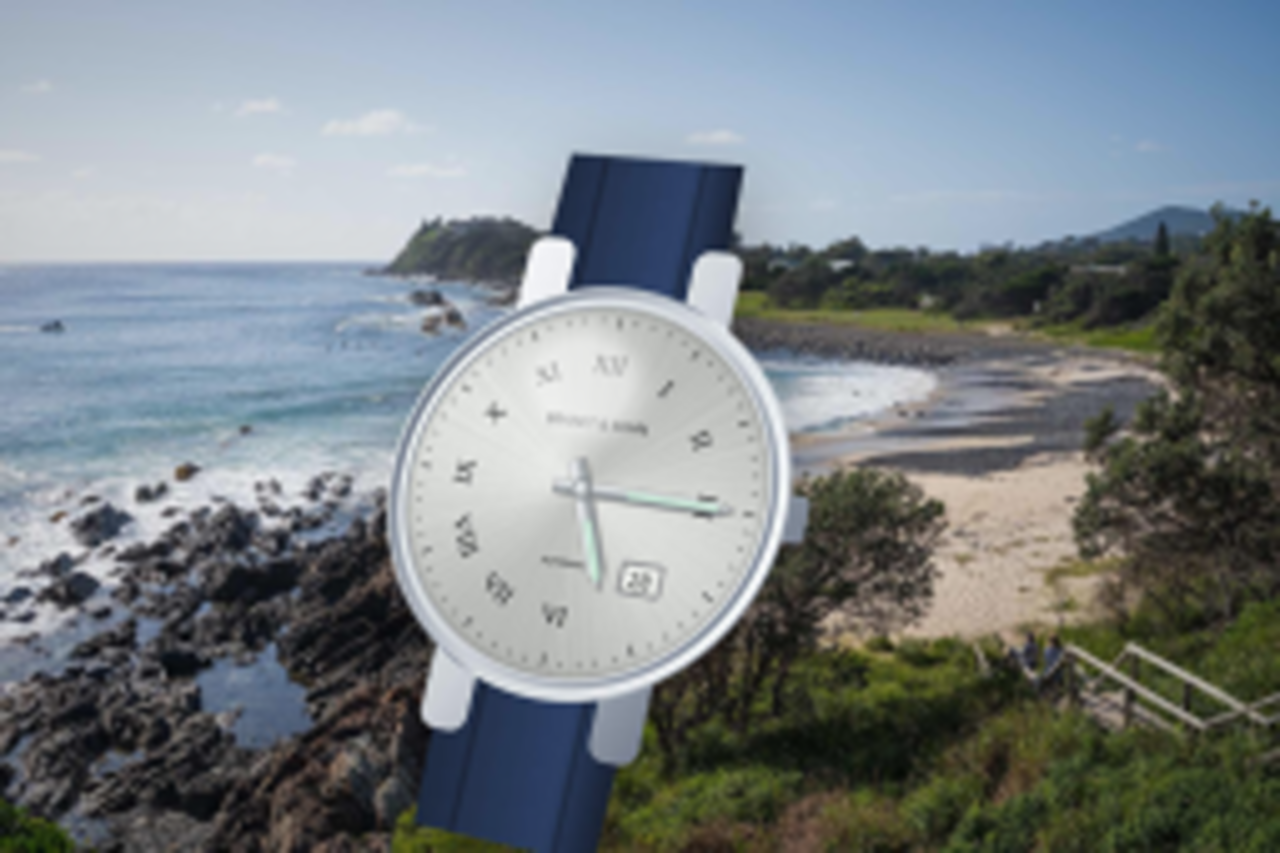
5:15
